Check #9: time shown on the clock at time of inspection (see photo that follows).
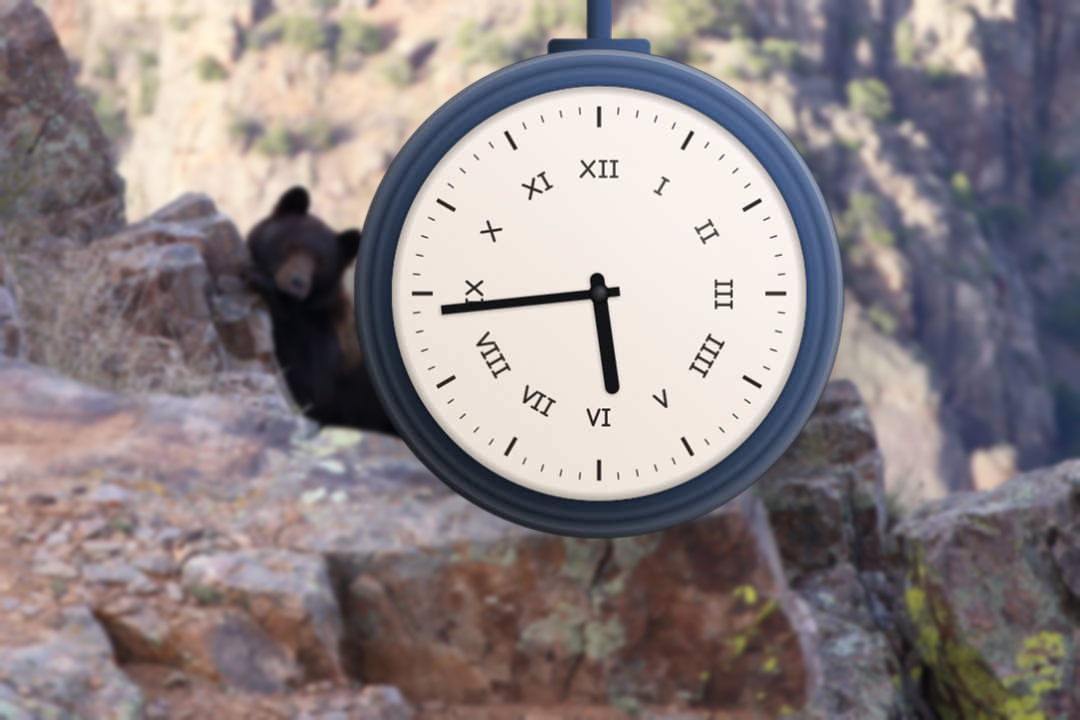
5:44
